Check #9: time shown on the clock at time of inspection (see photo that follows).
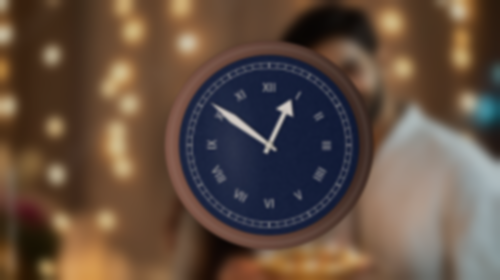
12:51
